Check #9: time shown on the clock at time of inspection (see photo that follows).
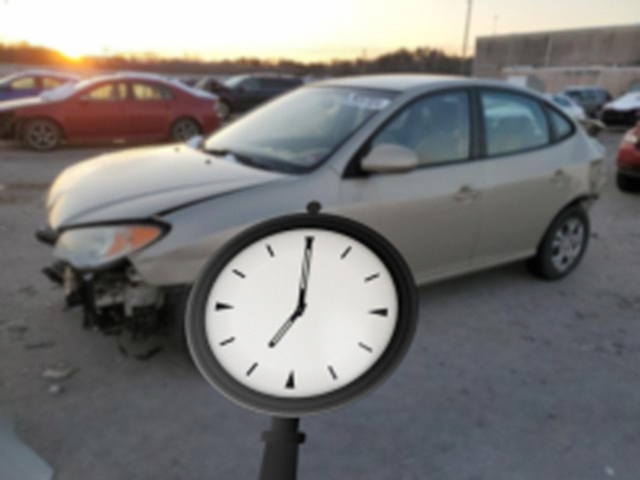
7:00
